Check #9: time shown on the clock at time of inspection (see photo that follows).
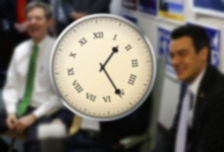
1:26
